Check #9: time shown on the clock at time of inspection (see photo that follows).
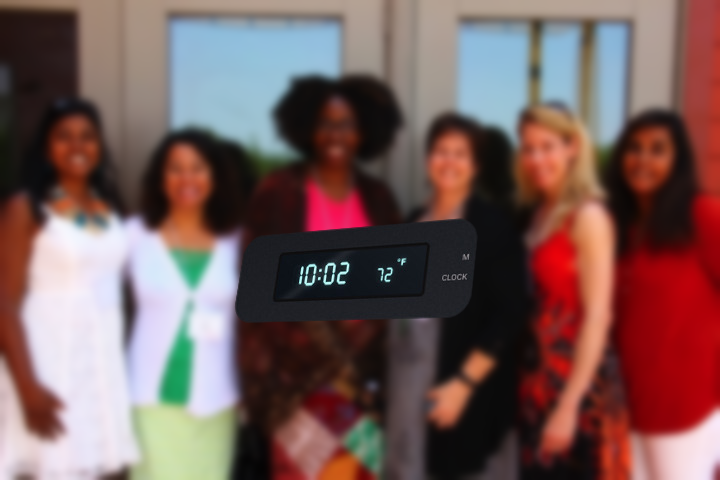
10:02
